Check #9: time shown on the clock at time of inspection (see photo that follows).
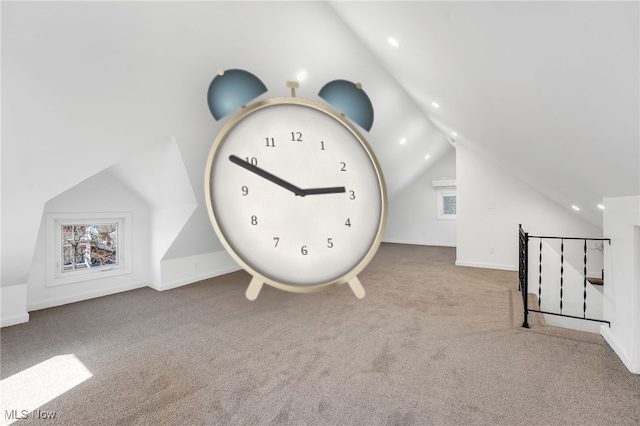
2:49
